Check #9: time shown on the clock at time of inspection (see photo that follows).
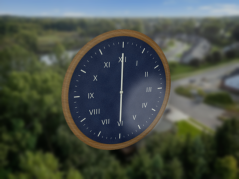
6:00
